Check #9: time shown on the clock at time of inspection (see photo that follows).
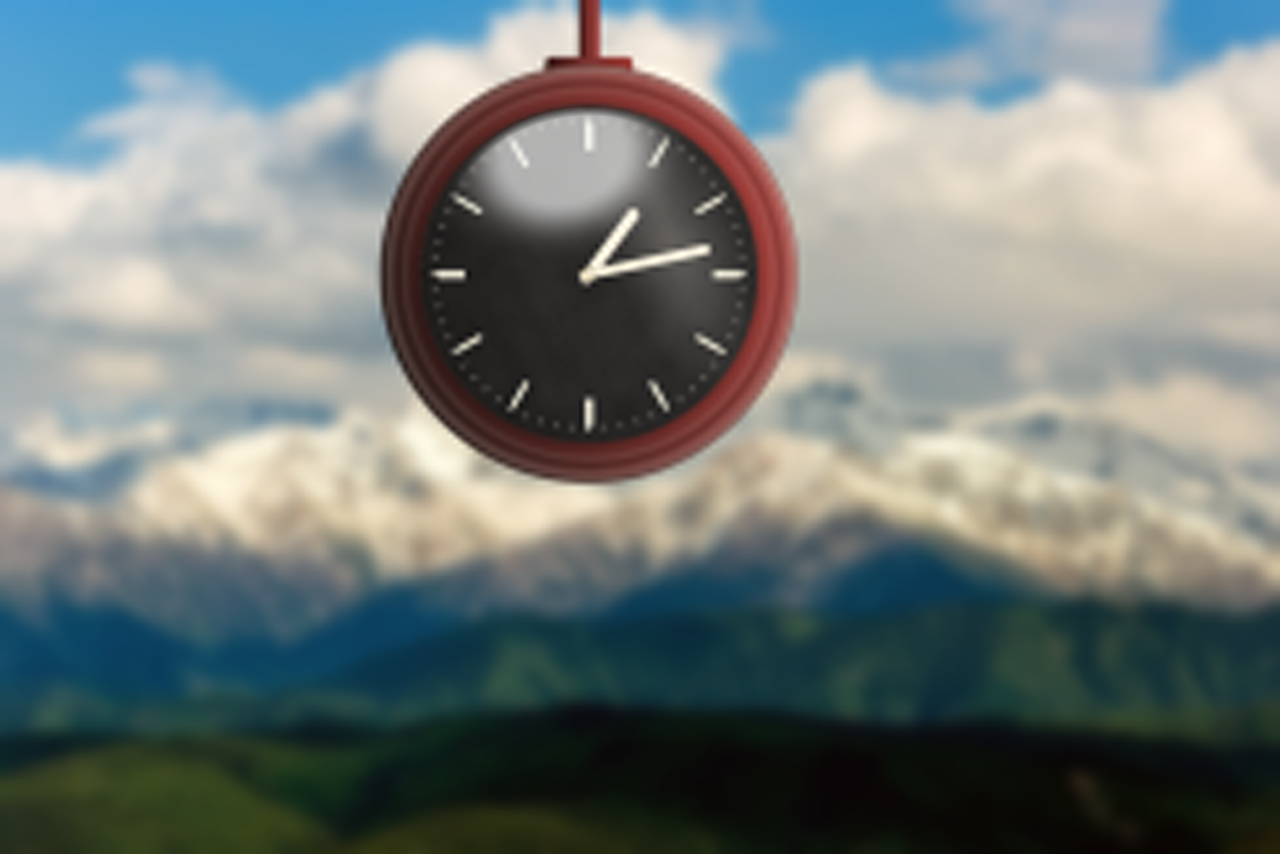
1:13
